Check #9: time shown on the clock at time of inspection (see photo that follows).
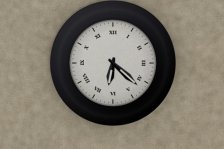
6:22
